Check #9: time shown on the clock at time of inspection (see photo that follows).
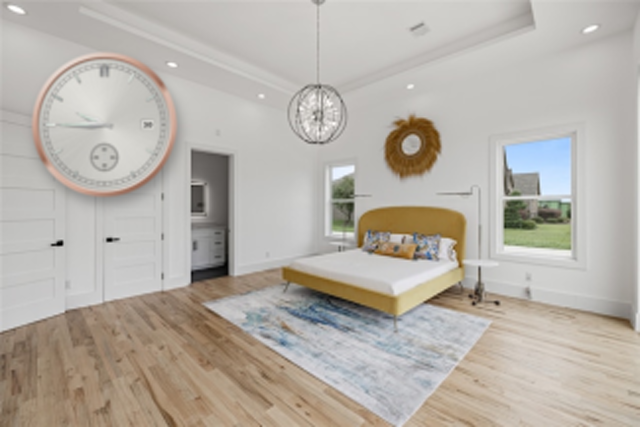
9:45
